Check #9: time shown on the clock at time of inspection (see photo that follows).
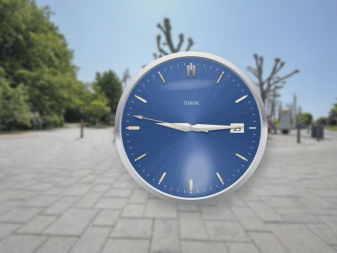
9:14:47
